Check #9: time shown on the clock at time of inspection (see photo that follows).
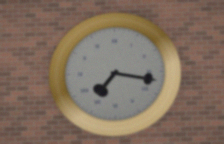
7:17
